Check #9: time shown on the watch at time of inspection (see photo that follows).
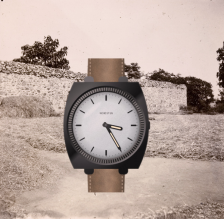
3:25
